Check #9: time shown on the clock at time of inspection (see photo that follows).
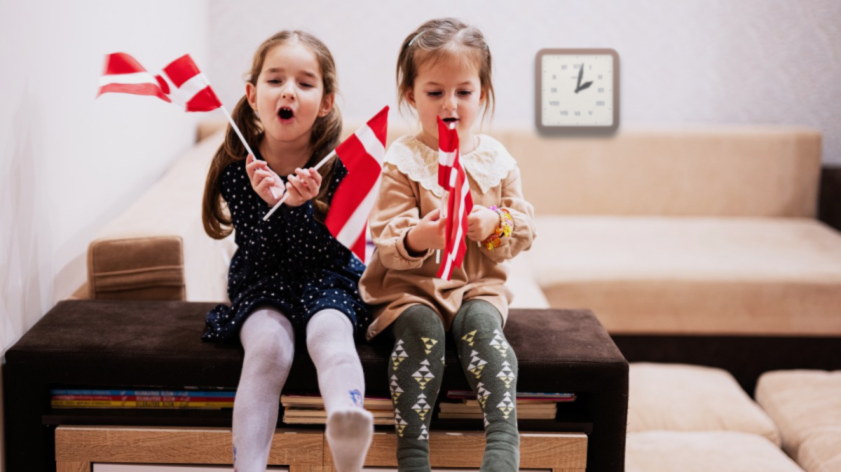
2:02
